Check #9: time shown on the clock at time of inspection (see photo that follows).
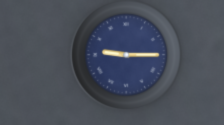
9:15
